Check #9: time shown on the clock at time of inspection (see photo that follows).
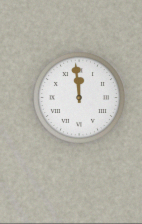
11:59
